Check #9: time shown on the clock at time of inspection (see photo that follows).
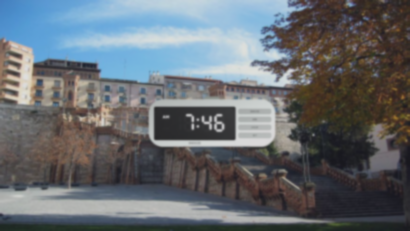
7:46
